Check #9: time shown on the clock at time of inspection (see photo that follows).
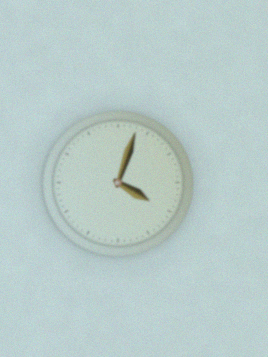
4:03
